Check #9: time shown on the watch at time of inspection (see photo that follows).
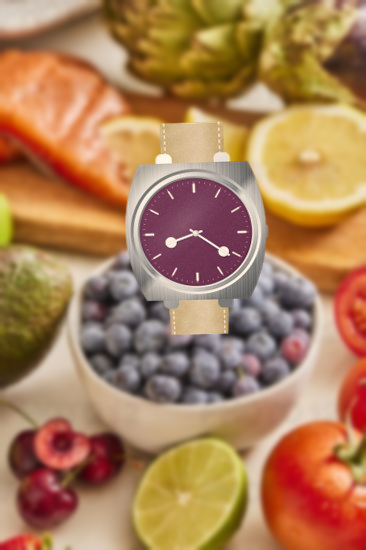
8:21
